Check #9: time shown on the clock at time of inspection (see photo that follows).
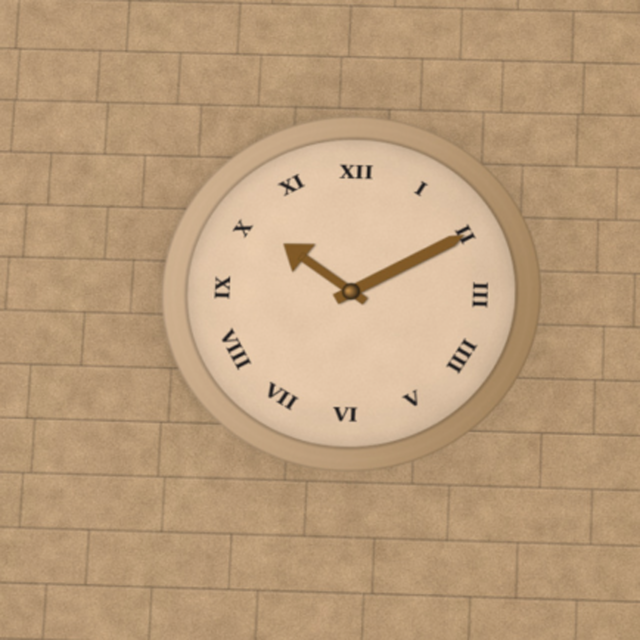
10:10
